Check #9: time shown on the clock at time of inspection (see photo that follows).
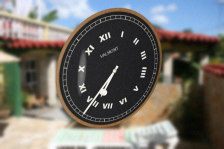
7:40
